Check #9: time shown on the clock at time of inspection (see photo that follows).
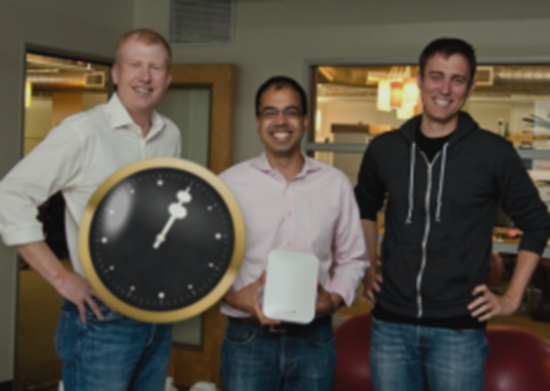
1:05
